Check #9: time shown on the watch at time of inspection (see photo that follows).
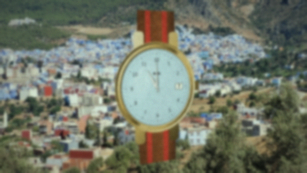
11:00
